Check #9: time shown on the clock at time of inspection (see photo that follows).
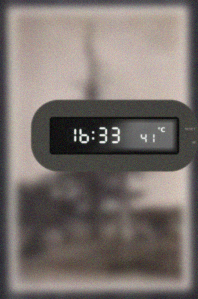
16:33
